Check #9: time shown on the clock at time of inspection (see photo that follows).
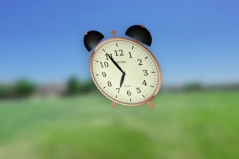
6:55
